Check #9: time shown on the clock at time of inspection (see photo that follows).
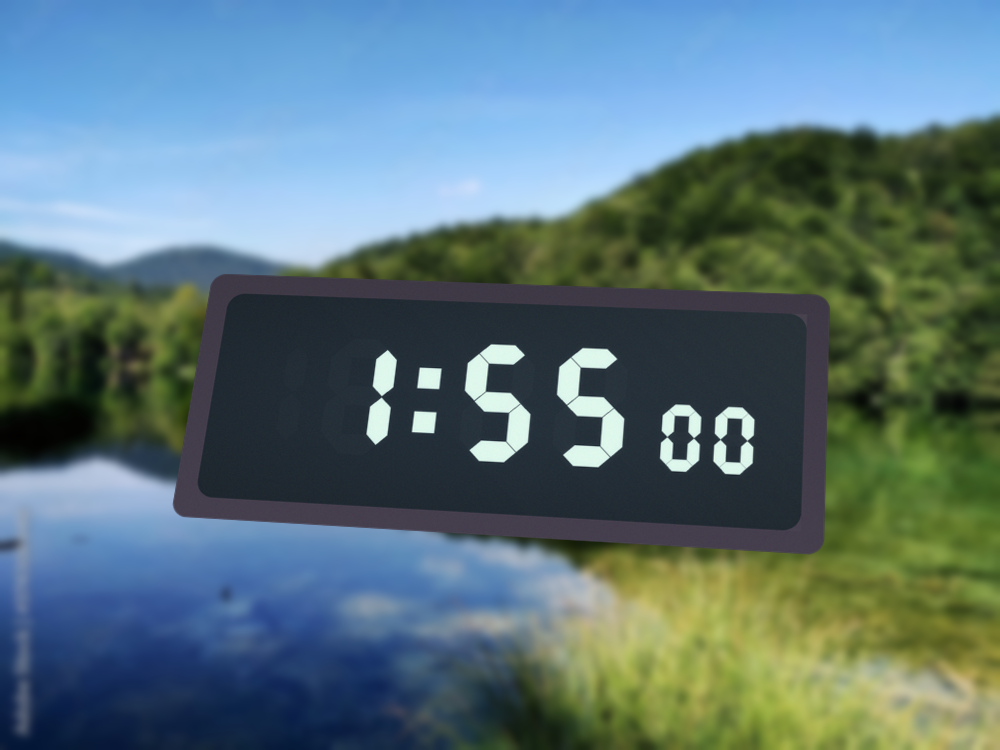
1:55:00
